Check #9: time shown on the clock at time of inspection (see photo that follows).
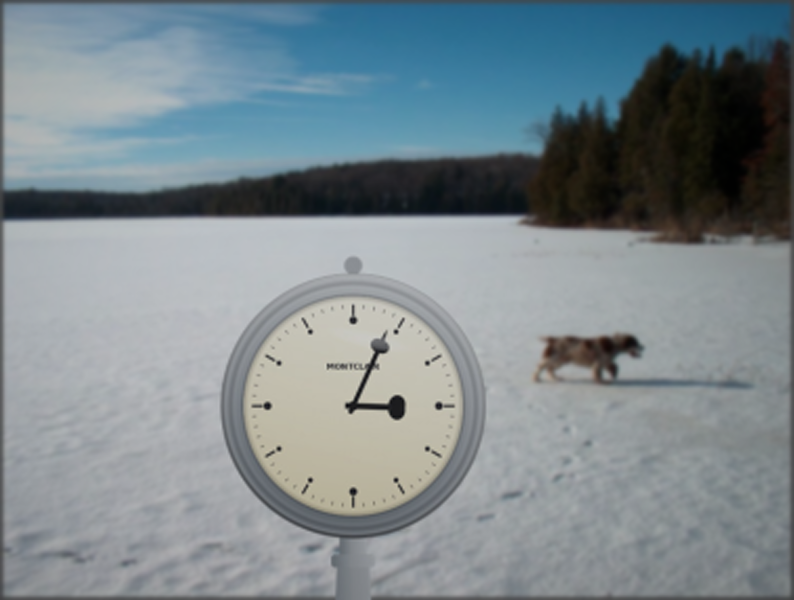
3:04
